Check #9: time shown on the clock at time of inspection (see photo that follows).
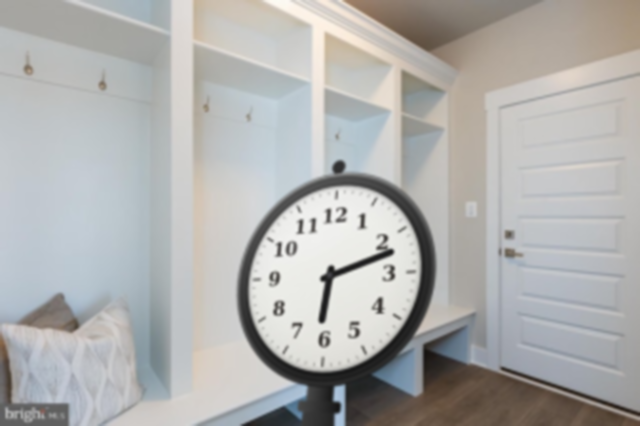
6:12
